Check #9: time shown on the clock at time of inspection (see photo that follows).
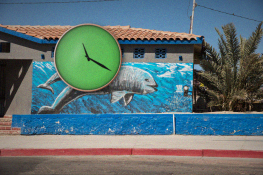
11:20
